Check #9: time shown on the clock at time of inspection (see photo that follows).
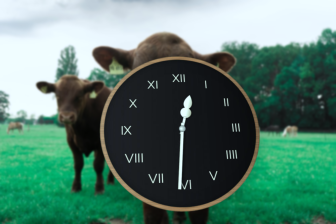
12:31
